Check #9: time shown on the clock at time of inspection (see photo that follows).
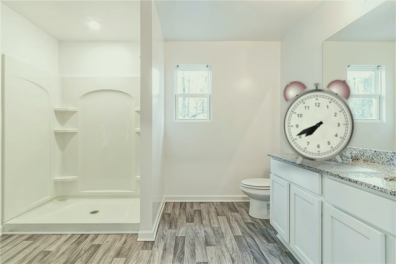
7:41
